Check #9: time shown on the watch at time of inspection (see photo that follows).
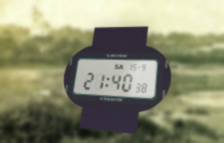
21:40
